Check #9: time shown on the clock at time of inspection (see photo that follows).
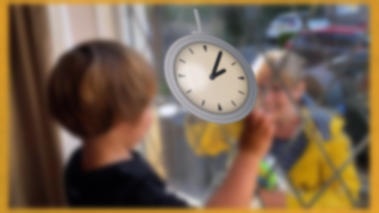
2:05
